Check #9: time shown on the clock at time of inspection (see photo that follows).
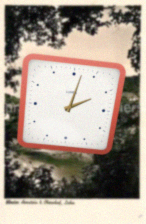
2:02
